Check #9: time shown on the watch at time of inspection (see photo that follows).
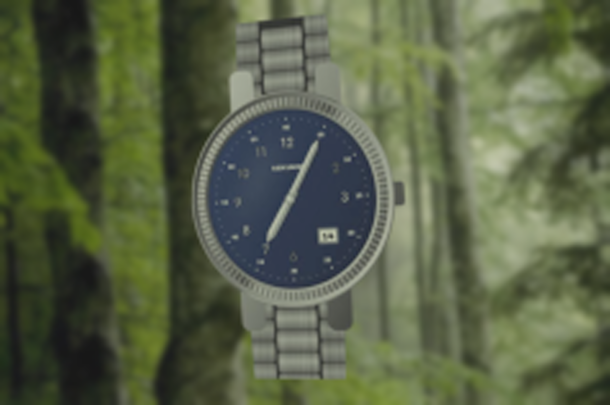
7:05
